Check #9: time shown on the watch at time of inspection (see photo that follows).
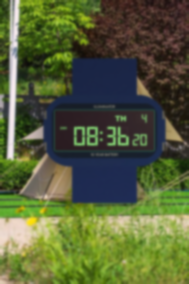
8:36
